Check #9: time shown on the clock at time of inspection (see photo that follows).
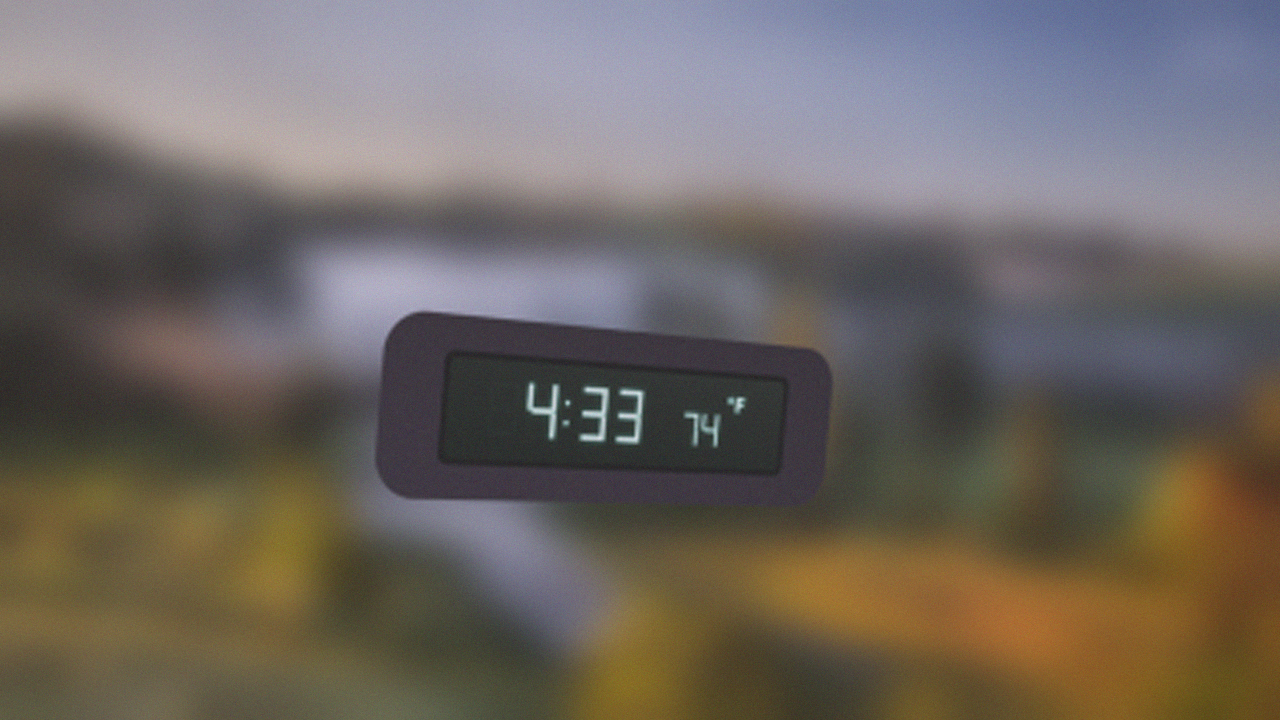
4:33
